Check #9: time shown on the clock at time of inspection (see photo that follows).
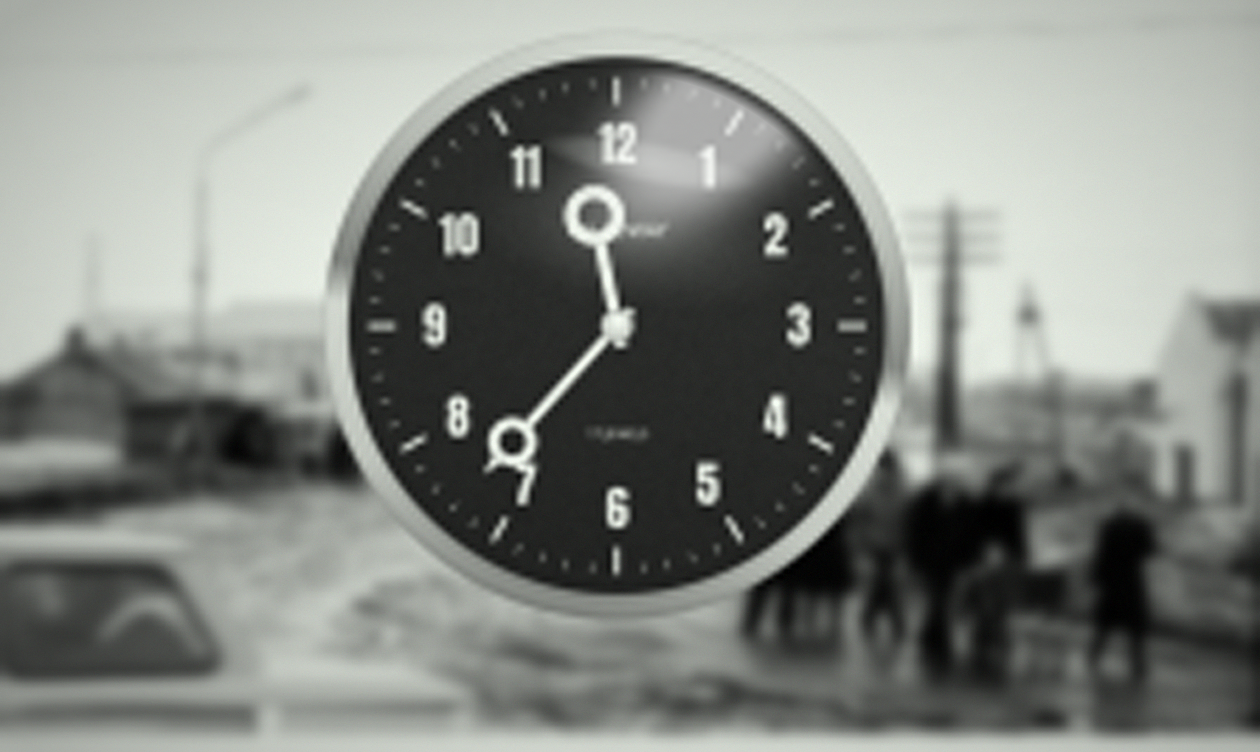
11:37
